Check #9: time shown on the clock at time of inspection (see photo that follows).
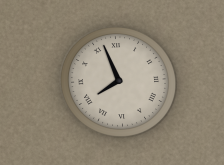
7:57
